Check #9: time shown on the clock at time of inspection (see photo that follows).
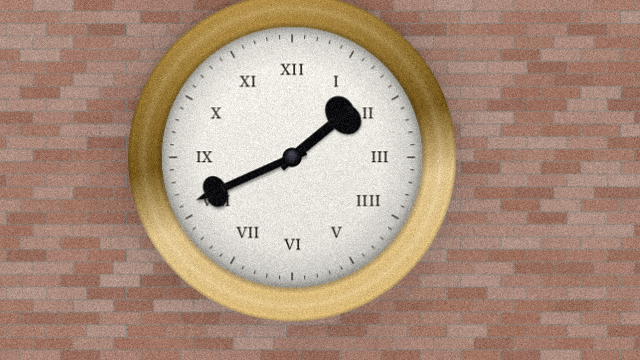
1:41
